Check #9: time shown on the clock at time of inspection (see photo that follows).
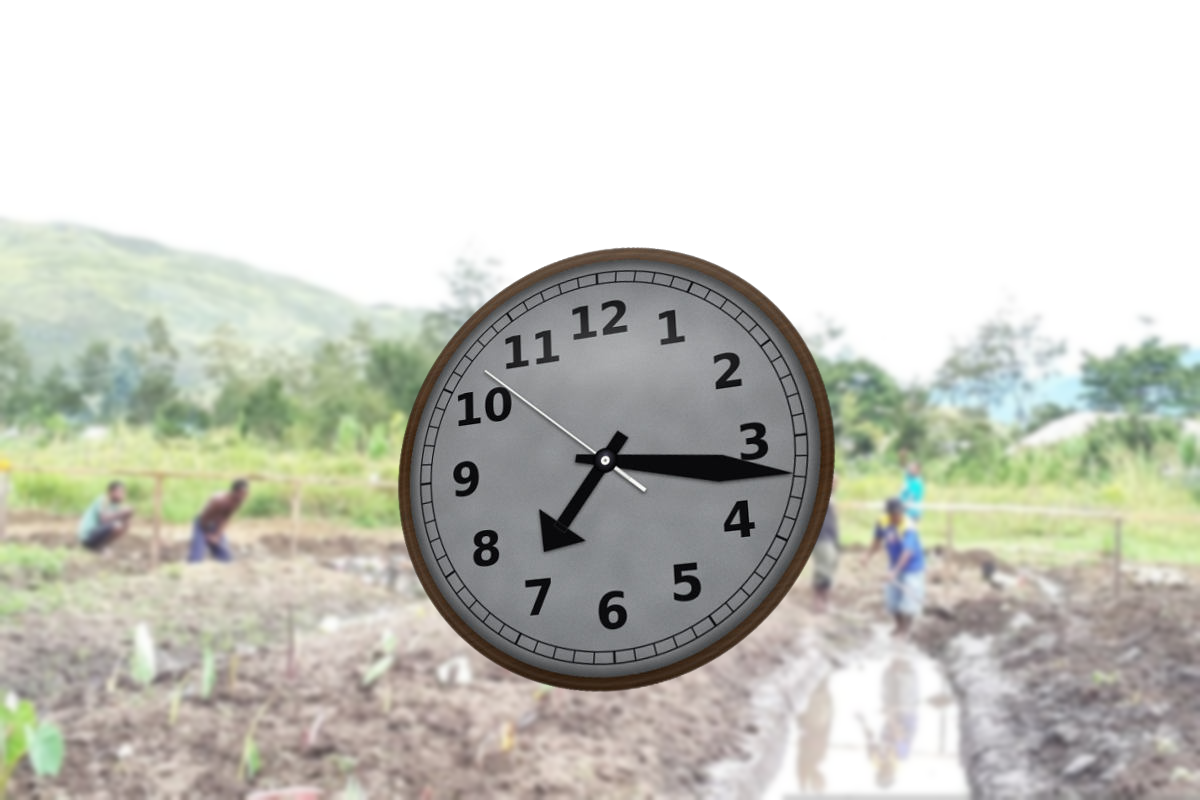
7:16:52
